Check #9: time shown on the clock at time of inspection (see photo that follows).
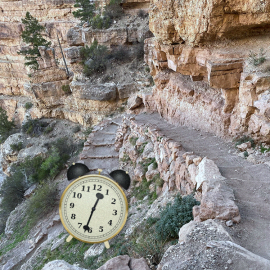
12:32
